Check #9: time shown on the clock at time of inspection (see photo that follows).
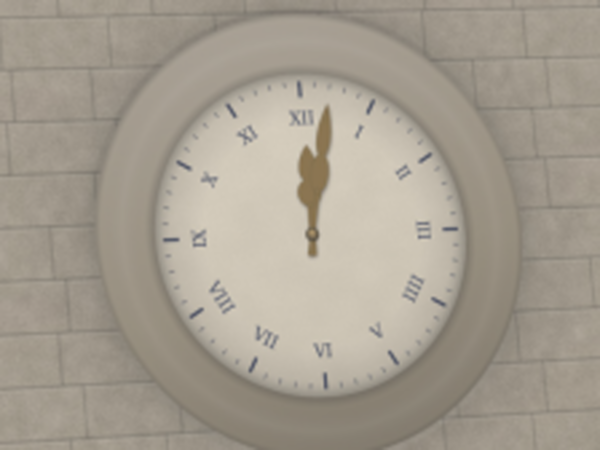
12:02
